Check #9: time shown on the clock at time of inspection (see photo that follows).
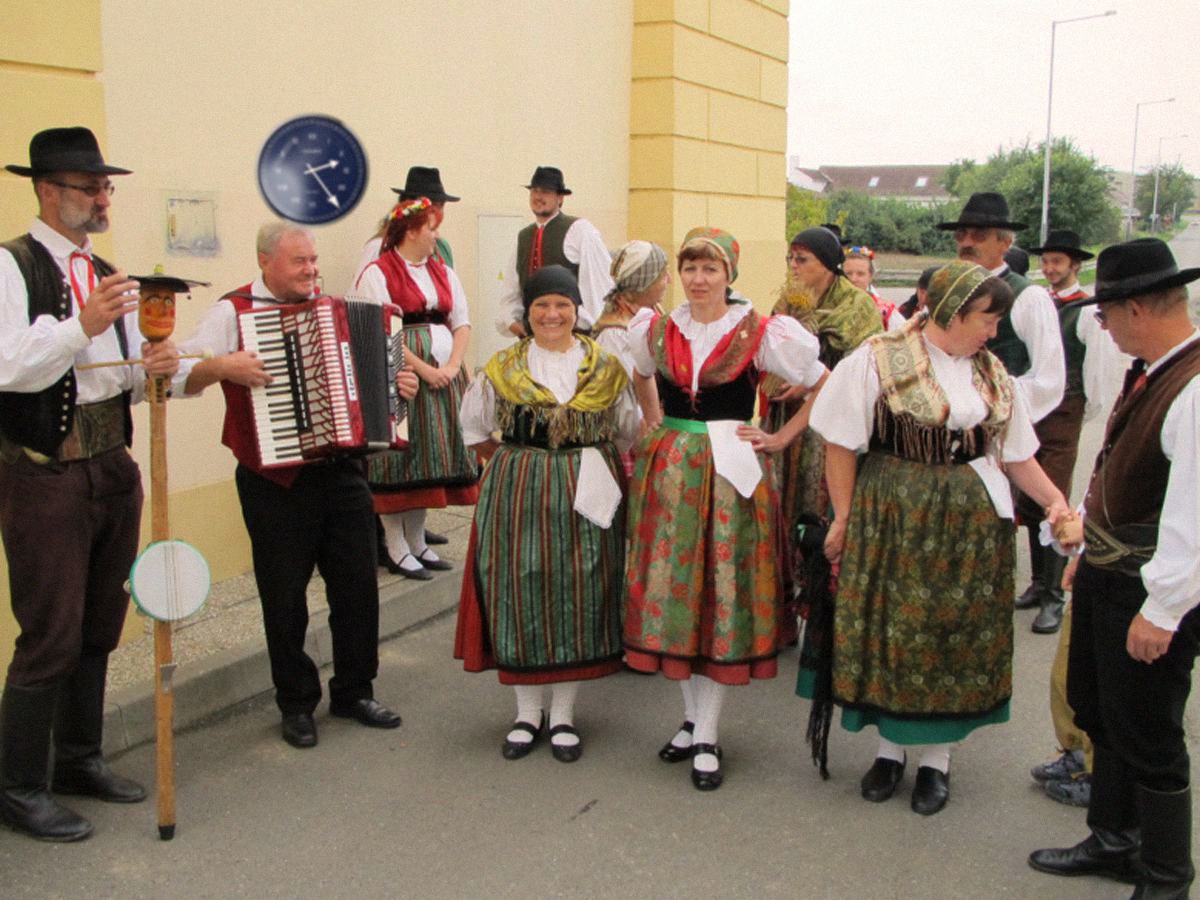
2:24
